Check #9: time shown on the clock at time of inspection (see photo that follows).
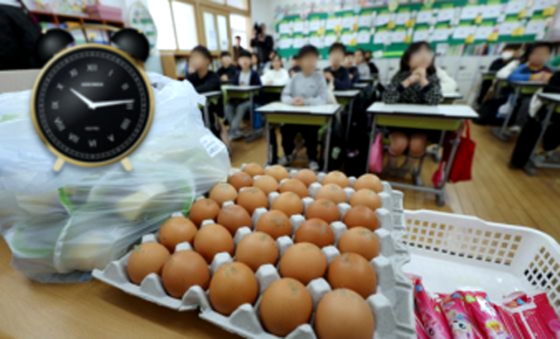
10:14
